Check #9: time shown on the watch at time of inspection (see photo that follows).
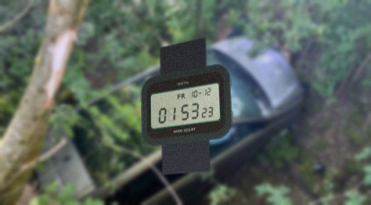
1:53:23
